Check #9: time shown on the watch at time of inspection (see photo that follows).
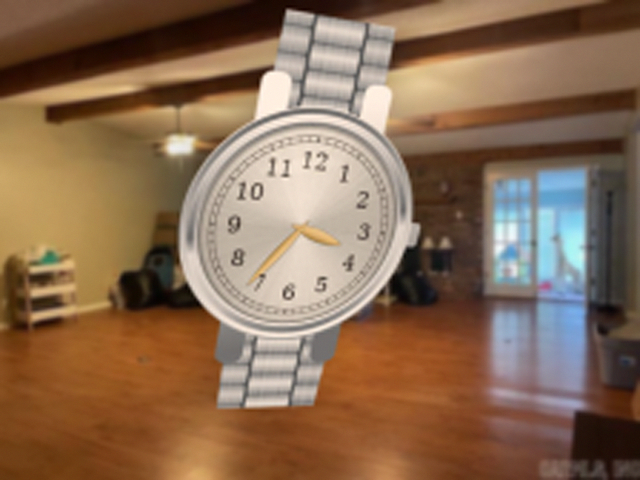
3:36
